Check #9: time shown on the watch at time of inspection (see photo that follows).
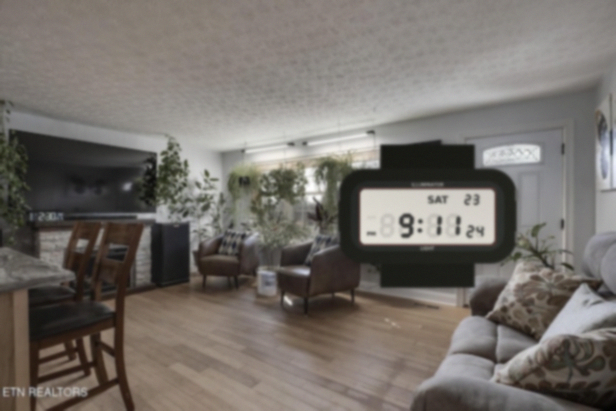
9:11:24
